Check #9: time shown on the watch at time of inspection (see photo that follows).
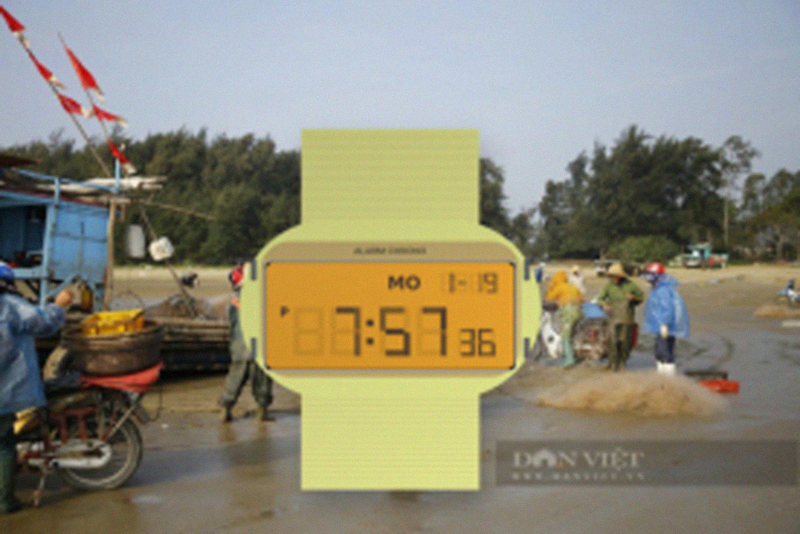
7:57:36
